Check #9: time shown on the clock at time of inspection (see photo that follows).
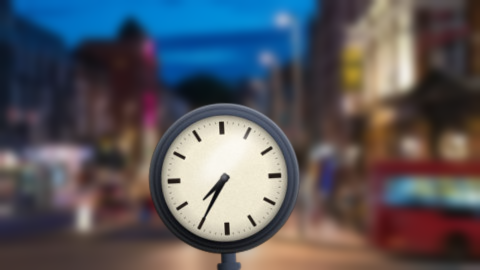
7:35
